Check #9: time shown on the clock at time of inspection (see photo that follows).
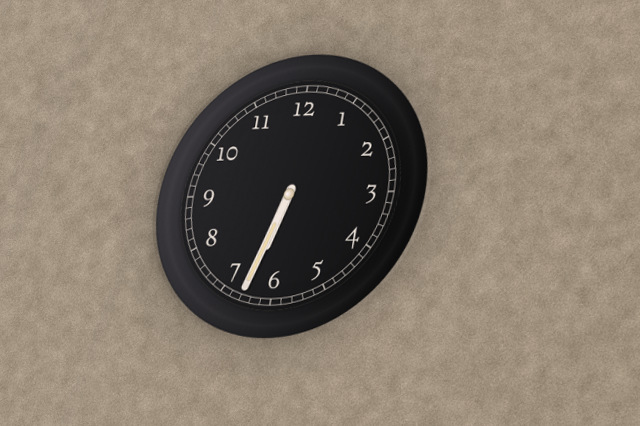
6:33
